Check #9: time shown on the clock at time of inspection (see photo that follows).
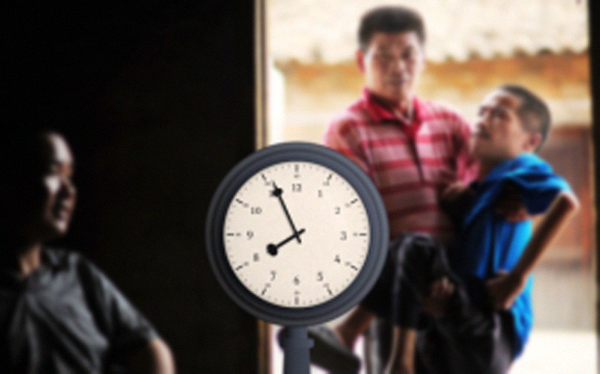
7:56
